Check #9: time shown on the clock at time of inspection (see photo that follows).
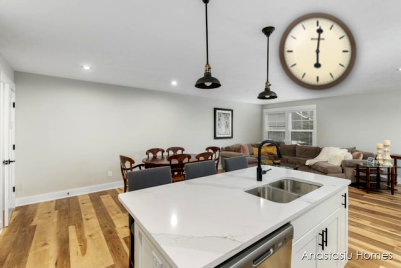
6:01
